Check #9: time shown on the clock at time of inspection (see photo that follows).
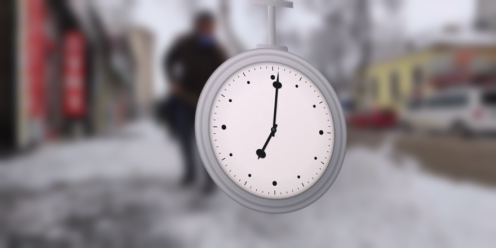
7:01
